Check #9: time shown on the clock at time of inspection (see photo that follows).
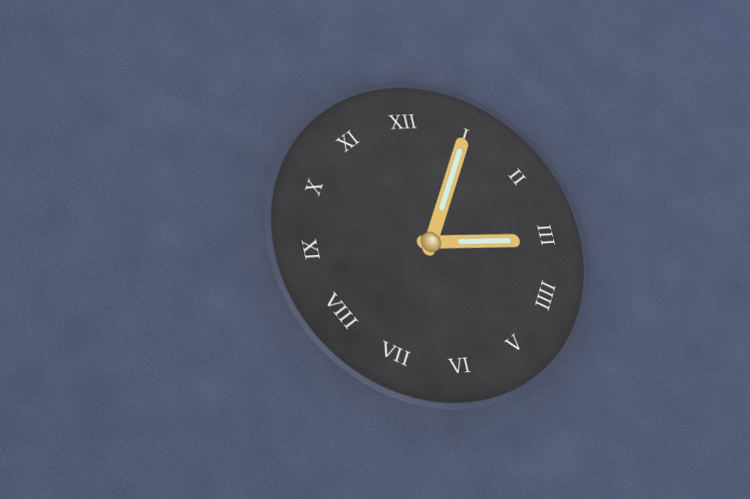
3:05
